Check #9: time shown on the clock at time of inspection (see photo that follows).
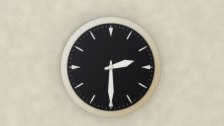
2:30
